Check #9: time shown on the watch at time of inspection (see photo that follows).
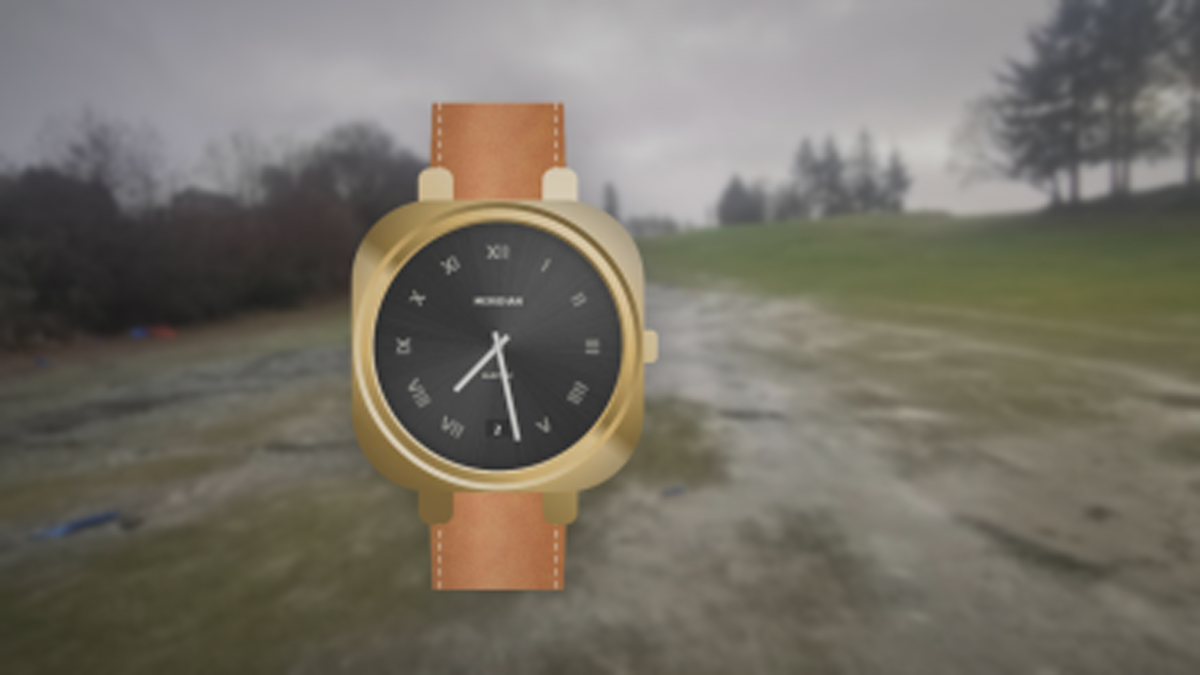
7:28
